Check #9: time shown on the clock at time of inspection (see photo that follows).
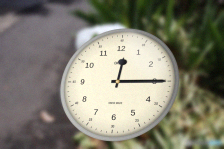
12:15
